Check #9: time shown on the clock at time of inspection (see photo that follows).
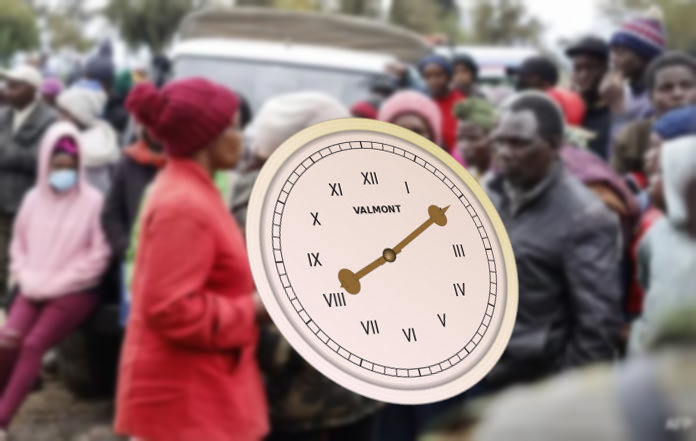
8:10
